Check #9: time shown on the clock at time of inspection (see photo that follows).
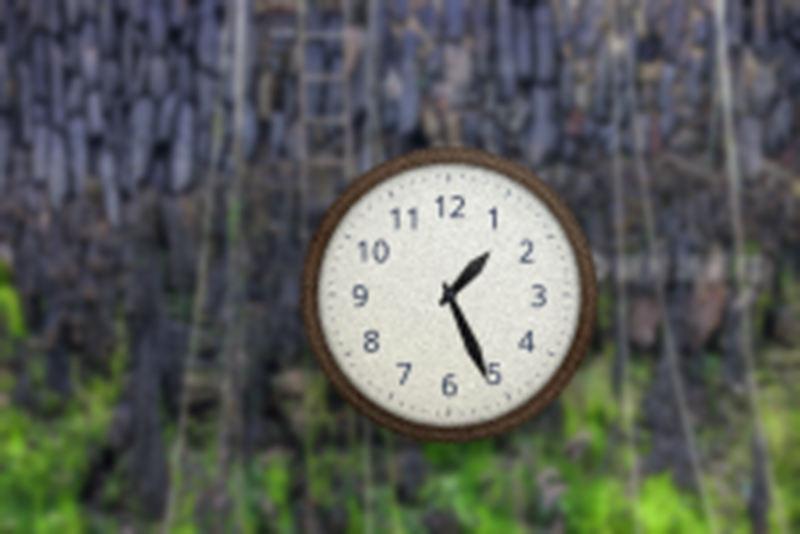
1:26
